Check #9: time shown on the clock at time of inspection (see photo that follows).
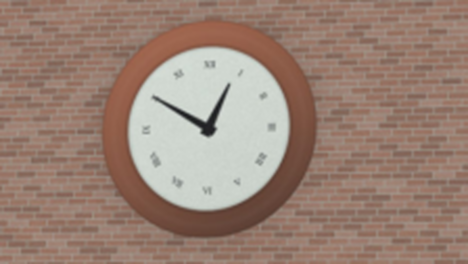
12:50
